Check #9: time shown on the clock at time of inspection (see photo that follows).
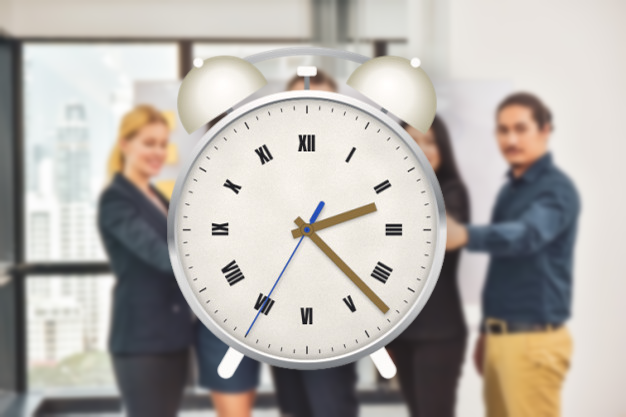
2:22:35
